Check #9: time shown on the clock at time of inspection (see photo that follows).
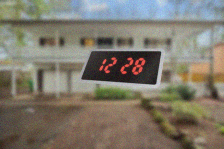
12:28
